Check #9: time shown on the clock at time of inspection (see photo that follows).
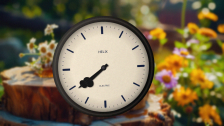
7:39
